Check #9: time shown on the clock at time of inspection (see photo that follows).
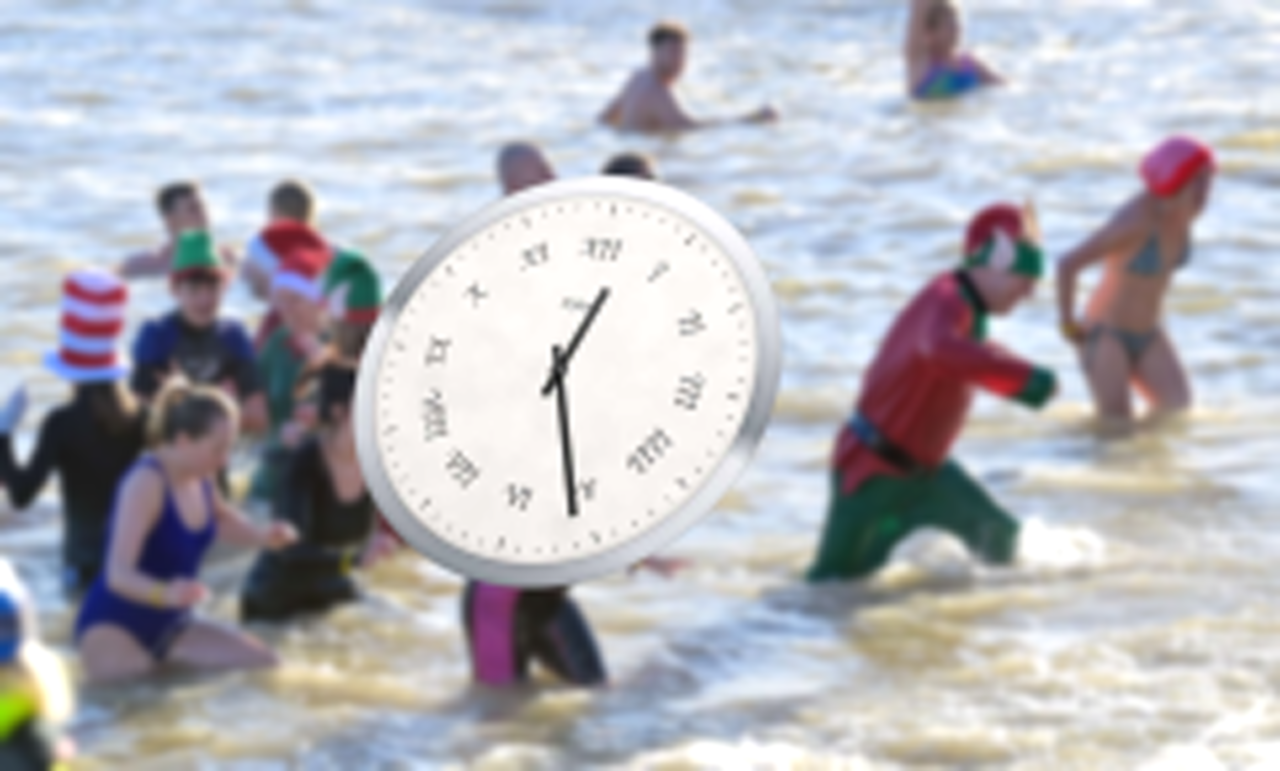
12:26
